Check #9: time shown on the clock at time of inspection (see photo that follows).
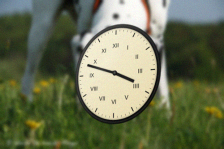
3:48
